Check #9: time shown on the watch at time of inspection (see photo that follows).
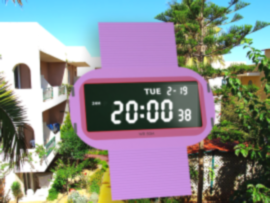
20:00:38
